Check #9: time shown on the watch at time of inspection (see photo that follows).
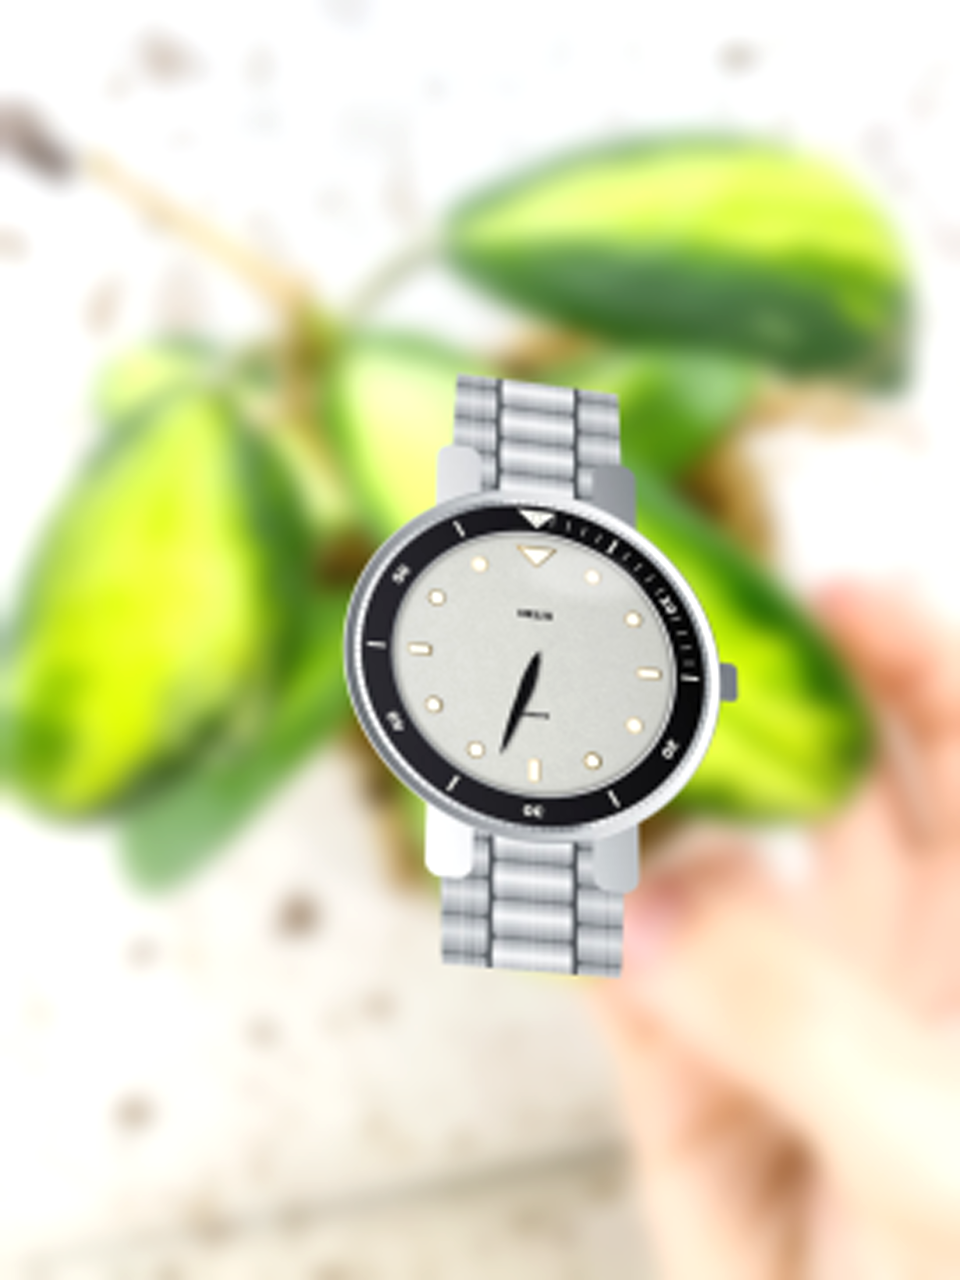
6:33
